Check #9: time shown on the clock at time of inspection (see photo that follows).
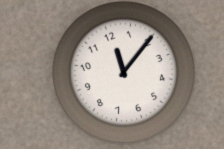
12:10
